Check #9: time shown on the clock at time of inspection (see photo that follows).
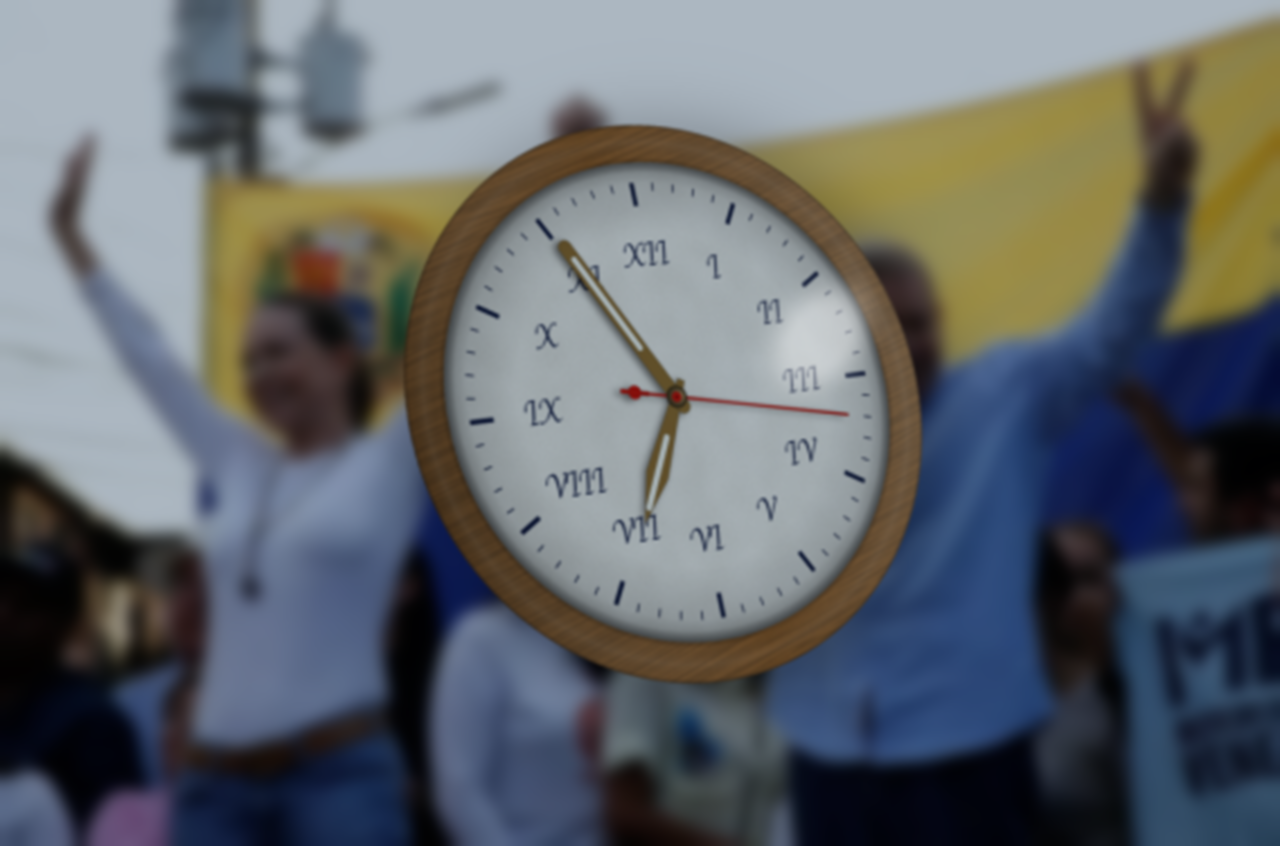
6:55:17
